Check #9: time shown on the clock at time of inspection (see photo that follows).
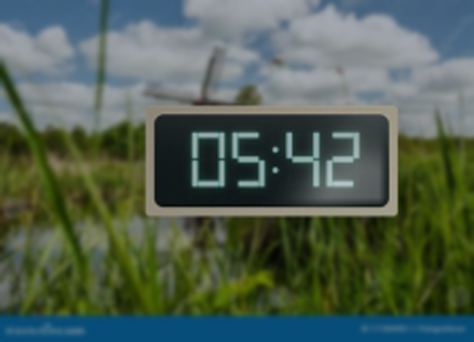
5:42
